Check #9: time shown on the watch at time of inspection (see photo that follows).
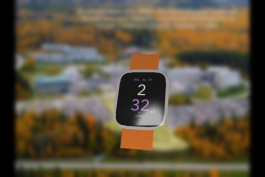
2:32
